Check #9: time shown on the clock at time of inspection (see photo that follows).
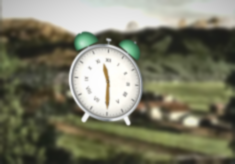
11:30
